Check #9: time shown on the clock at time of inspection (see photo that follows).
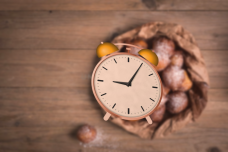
9:05
